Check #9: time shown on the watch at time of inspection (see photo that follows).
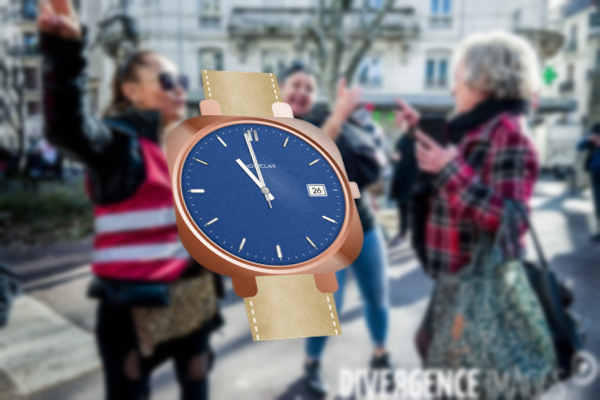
10:58:59
